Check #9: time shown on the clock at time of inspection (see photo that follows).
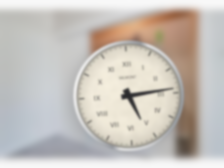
5:14
